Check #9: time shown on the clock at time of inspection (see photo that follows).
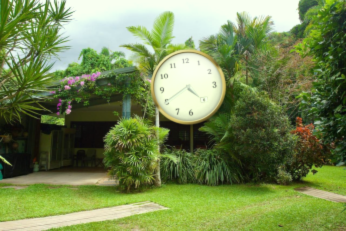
4:40
